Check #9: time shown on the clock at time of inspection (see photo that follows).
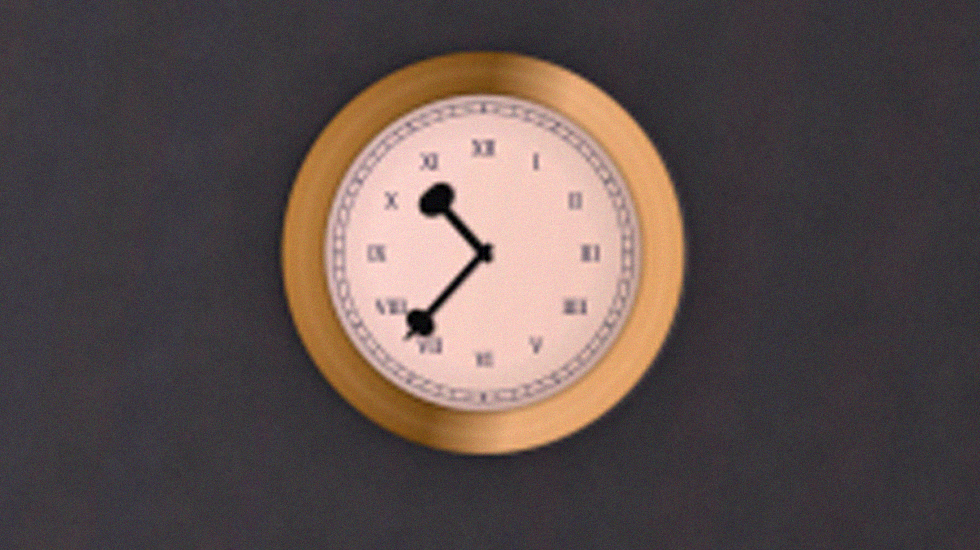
10:37
